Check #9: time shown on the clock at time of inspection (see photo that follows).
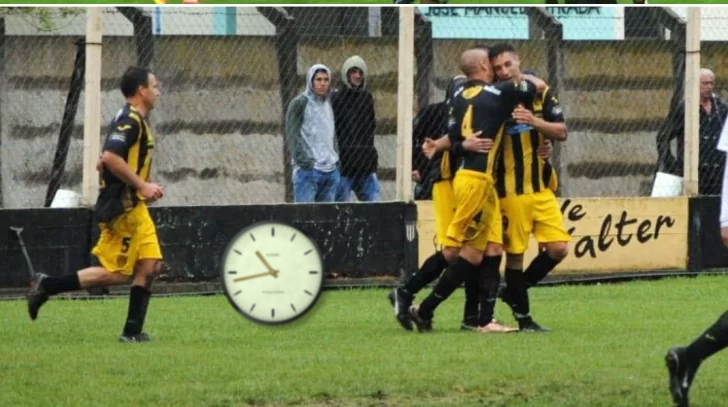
10:43
